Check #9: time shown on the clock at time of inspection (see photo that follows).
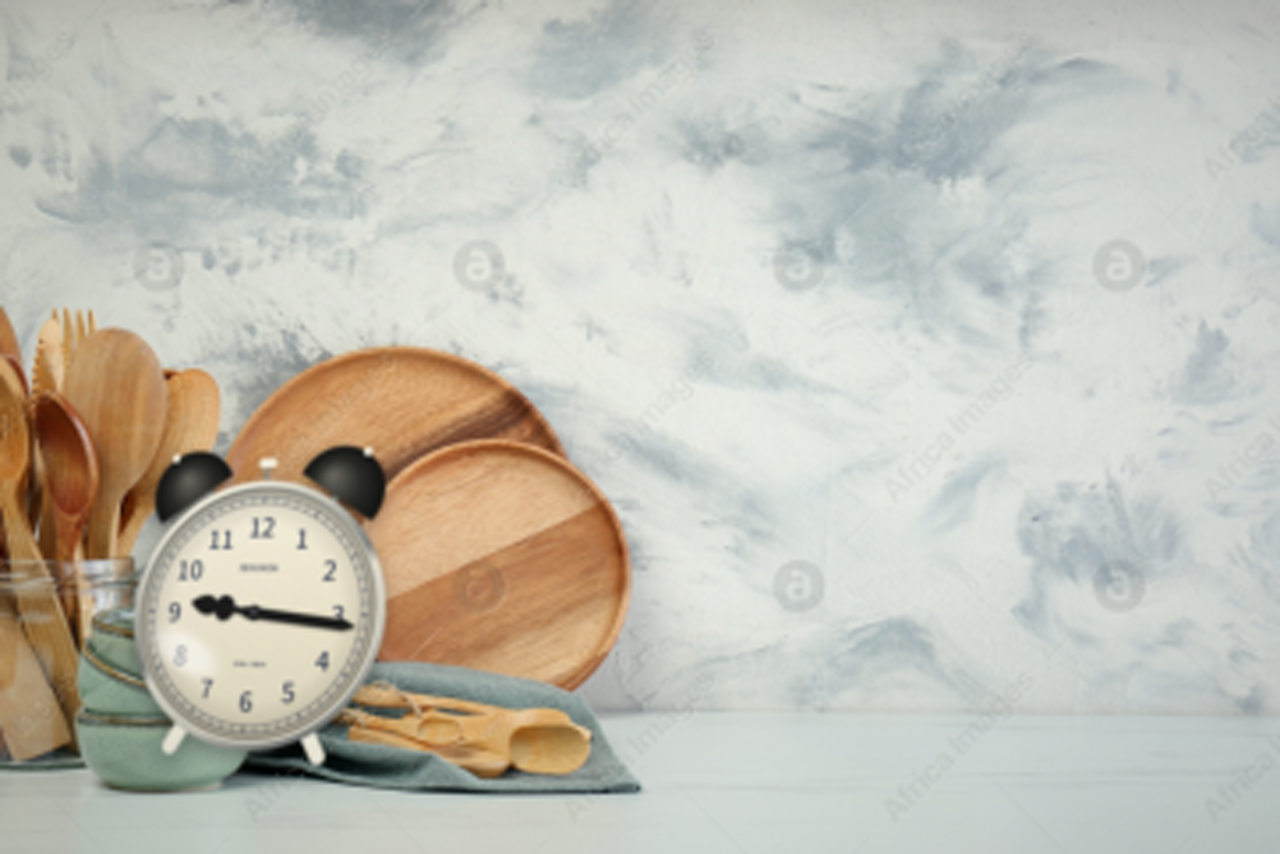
9:16
